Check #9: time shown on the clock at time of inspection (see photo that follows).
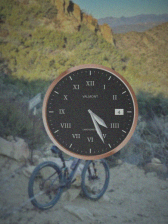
4:26
